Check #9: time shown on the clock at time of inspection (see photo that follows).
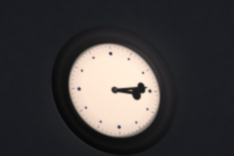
3:14
